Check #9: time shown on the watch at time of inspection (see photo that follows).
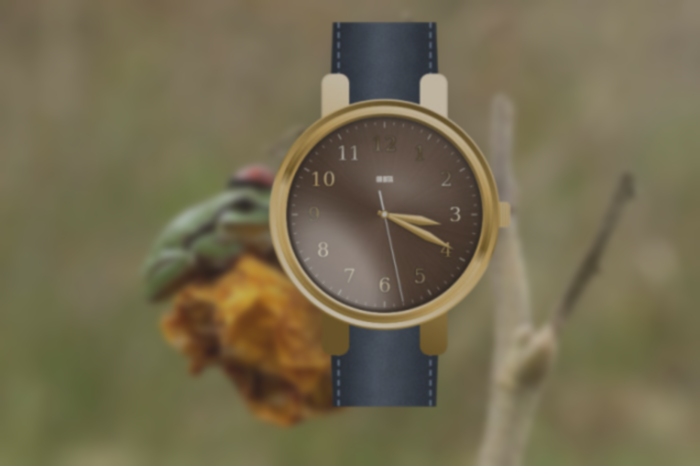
3:19:28
